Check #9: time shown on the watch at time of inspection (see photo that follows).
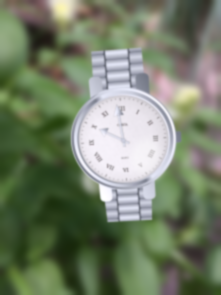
9:59
